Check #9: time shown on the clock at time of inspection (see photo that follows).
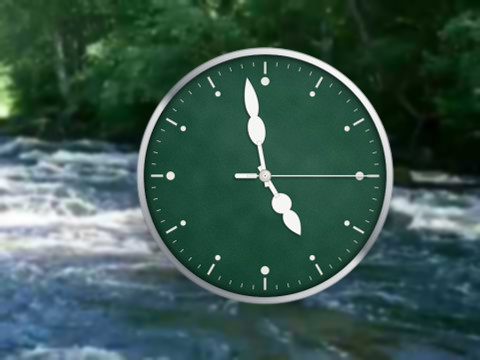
4:58:15
